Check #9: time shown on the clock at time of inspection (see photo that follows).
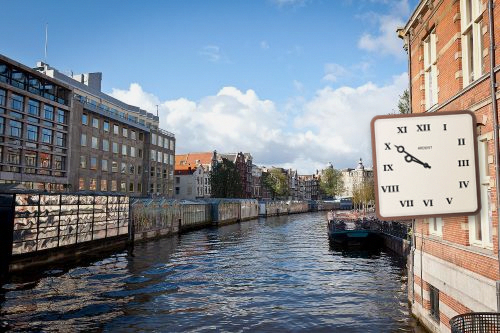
9:51
